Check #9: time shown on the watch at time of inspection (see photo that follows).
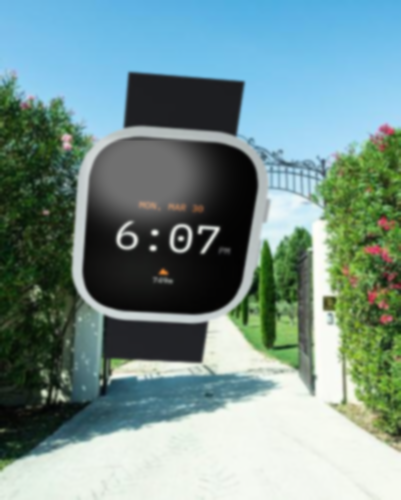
6:07
